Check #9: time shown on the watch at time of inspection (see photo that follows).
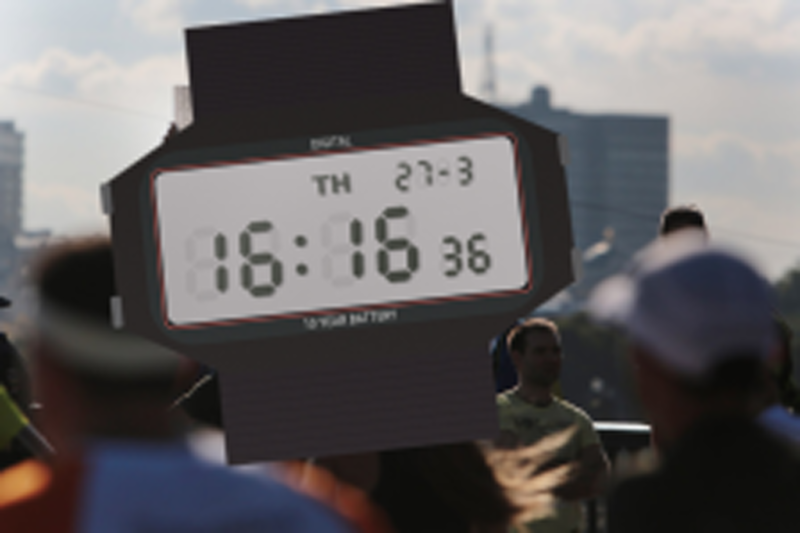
16:16:36
